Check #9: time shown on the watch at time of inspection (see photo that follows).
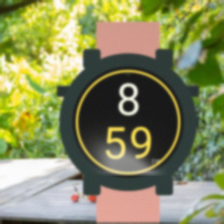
8:59
